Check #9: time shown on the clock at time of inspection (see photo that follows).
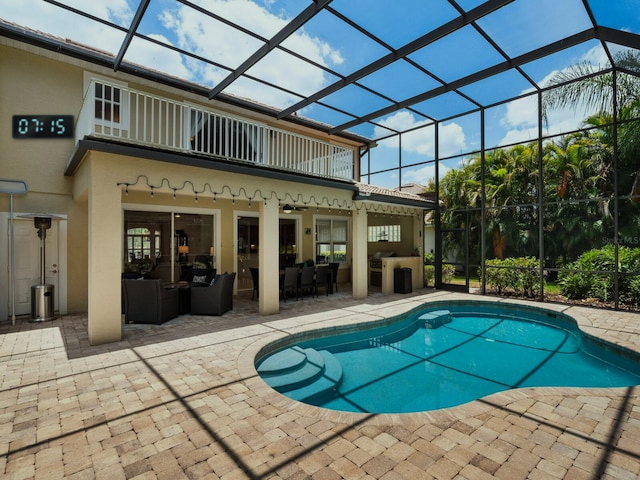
7:15
